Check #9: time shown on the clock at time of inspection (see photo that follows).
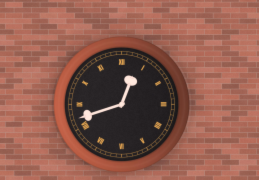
12:42
